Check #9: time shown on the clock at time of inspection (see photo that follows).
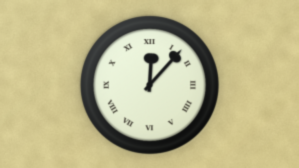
12:07
